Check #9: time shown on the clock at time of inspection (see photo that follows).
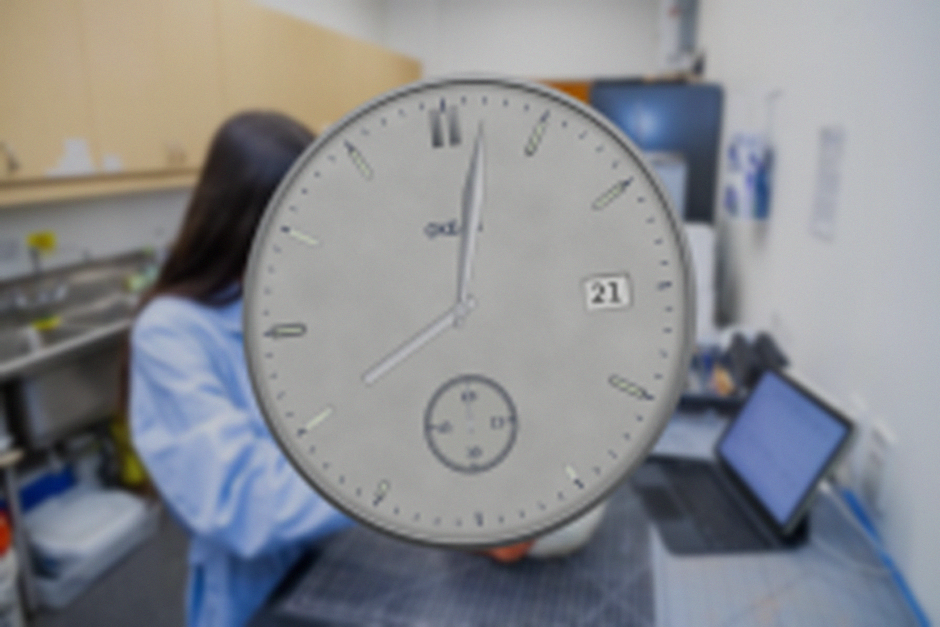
8:02
